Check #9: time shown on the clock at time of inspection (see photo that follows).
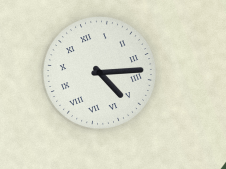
5:18
